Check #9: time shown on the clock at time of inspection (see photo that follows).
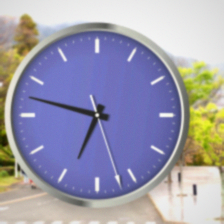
6:47:27
